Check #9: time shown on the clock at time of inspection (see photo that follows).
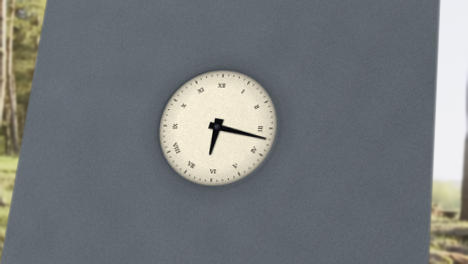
6:17
